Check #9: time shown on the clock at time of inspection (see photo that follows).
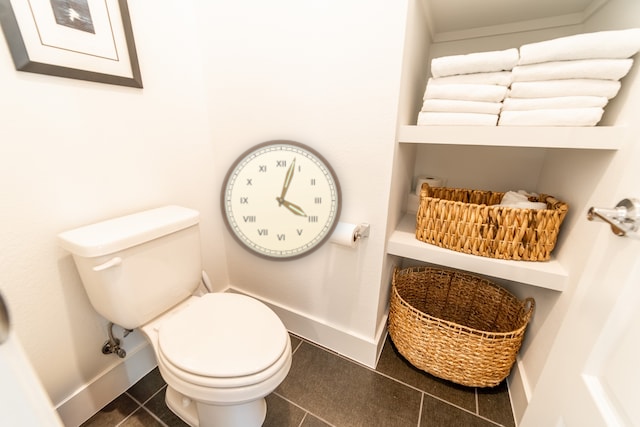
4:03
